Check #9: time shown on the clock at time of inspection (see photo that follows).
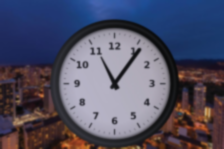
11:06
